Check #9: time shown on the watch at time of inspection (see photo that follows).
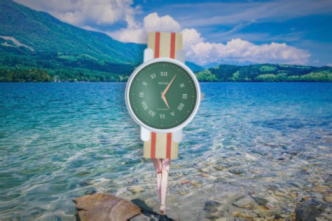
5:05
